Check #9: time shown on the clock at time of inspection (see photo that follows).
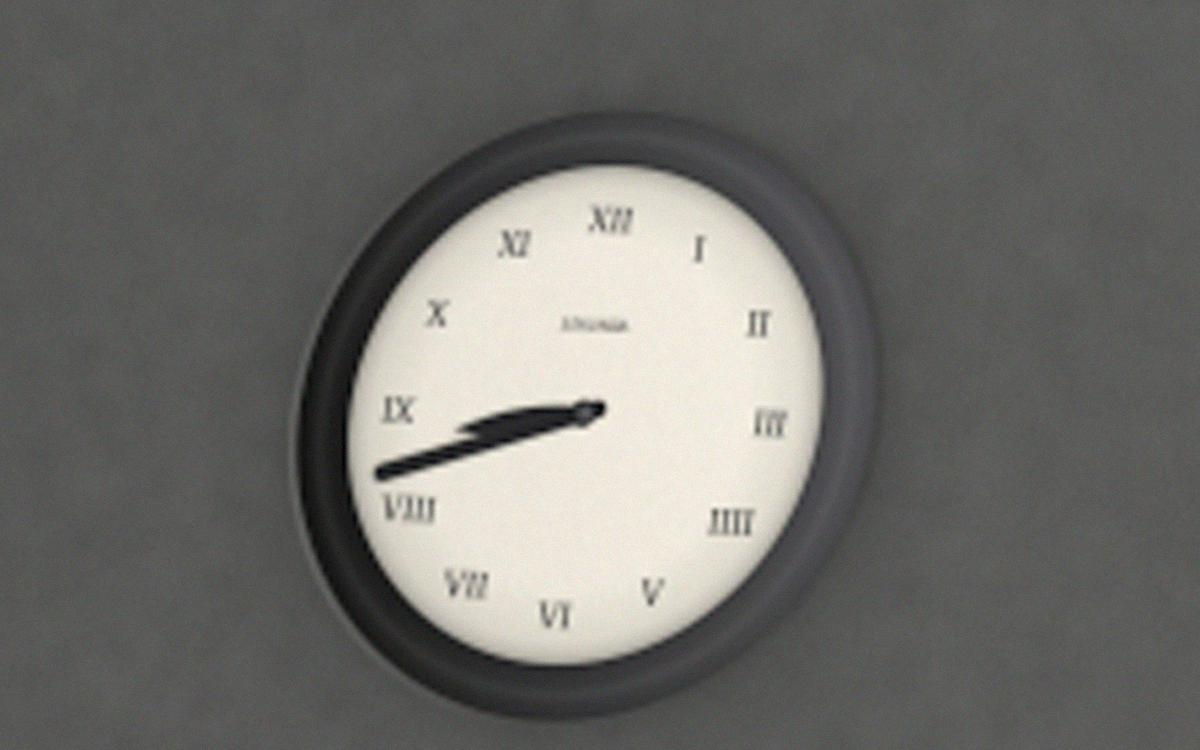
8:42
